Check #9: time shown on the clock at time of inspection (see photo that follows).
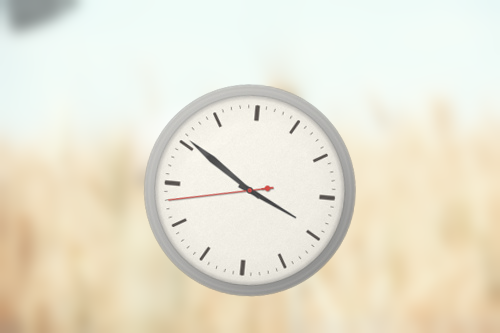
3:50:43
